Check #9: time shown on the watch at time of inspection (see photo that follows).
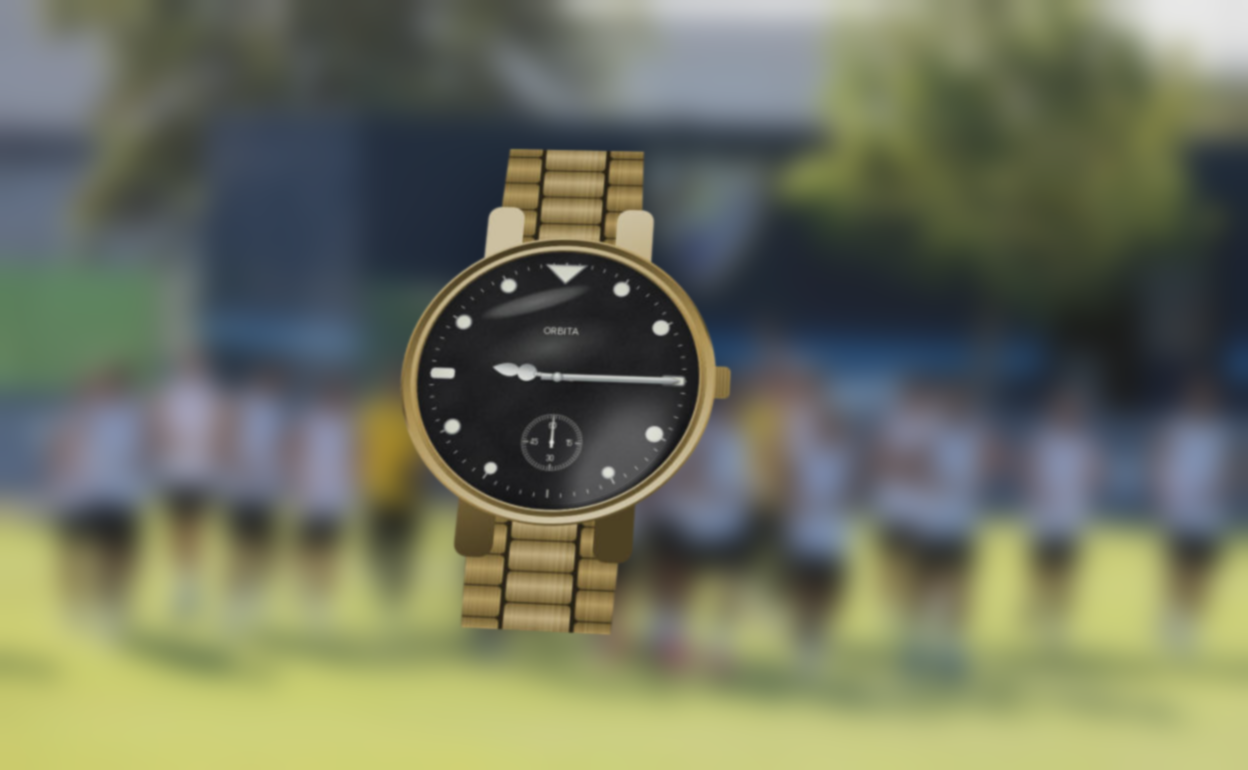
9:15
